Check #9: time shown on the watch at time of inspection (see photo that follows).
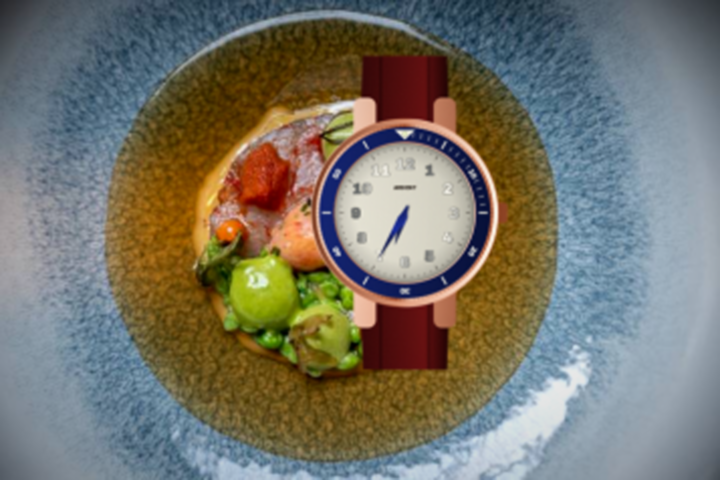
6:35
